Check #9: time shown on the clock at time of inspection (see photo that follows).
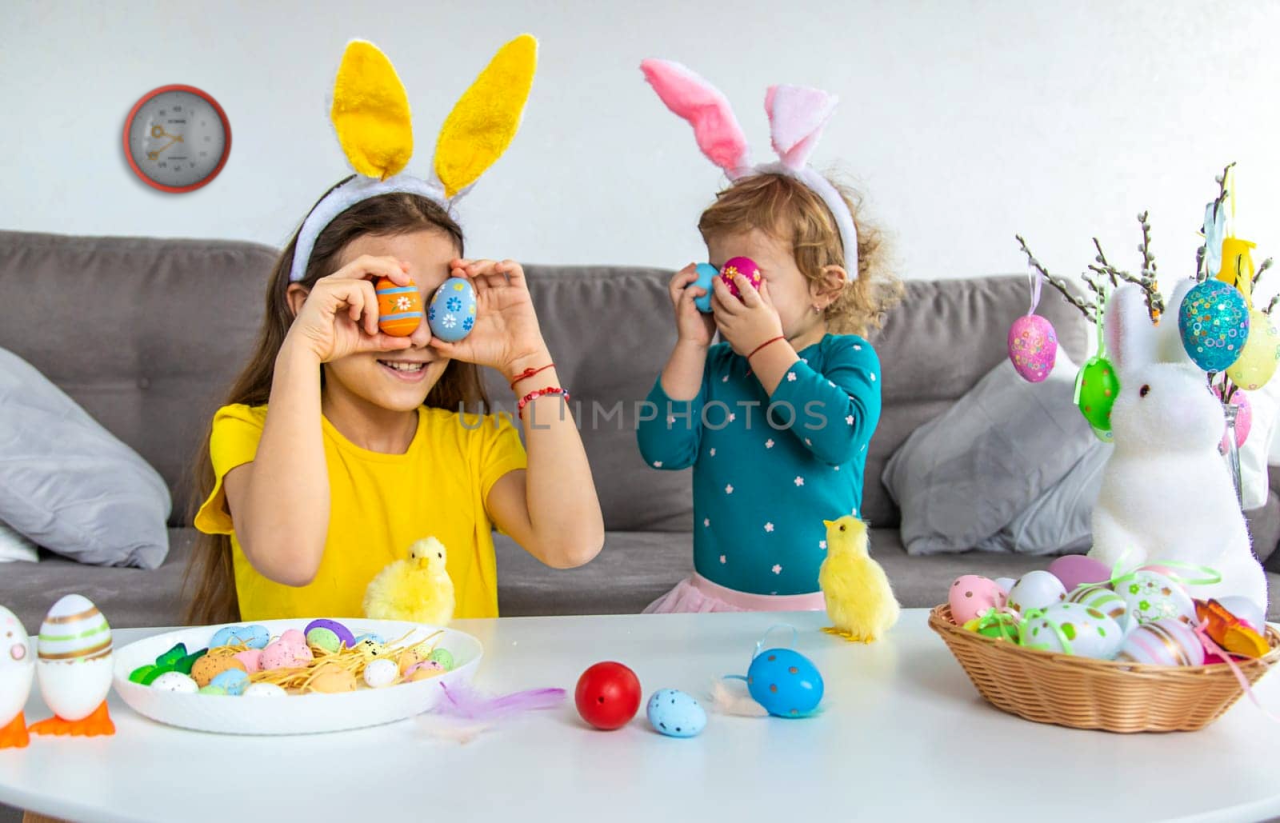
9:39
